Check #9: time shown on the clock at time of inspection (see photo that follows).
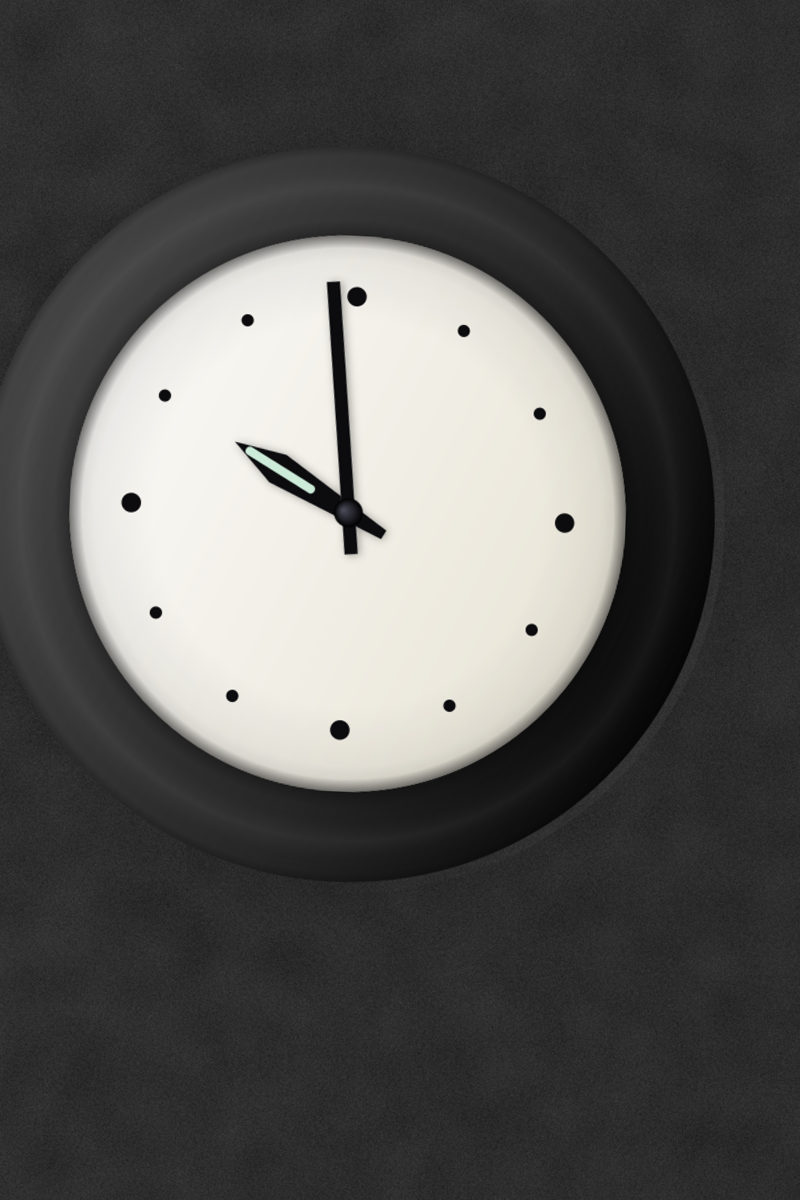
9:59
